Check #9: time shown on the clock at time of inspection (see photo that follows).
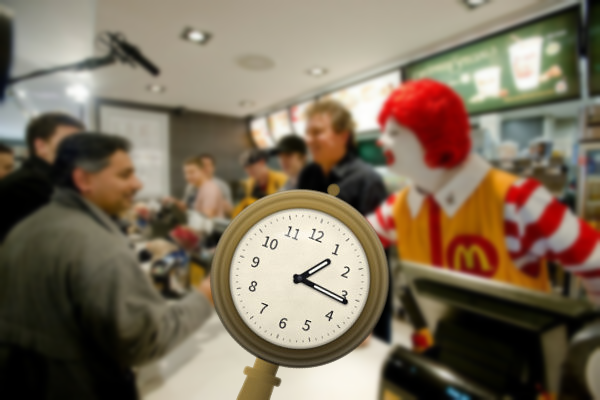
1:16
